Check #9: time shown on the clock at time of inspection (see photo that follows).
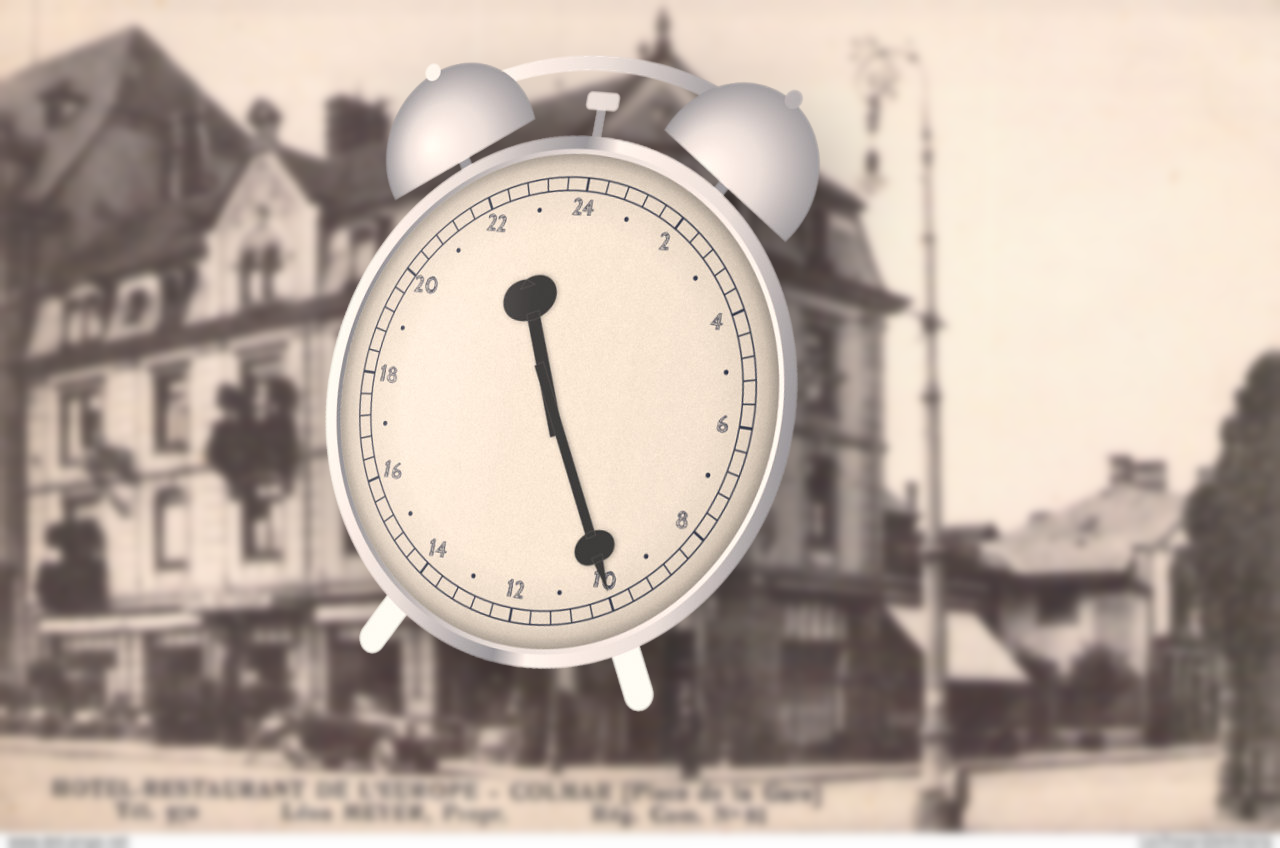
22:25
